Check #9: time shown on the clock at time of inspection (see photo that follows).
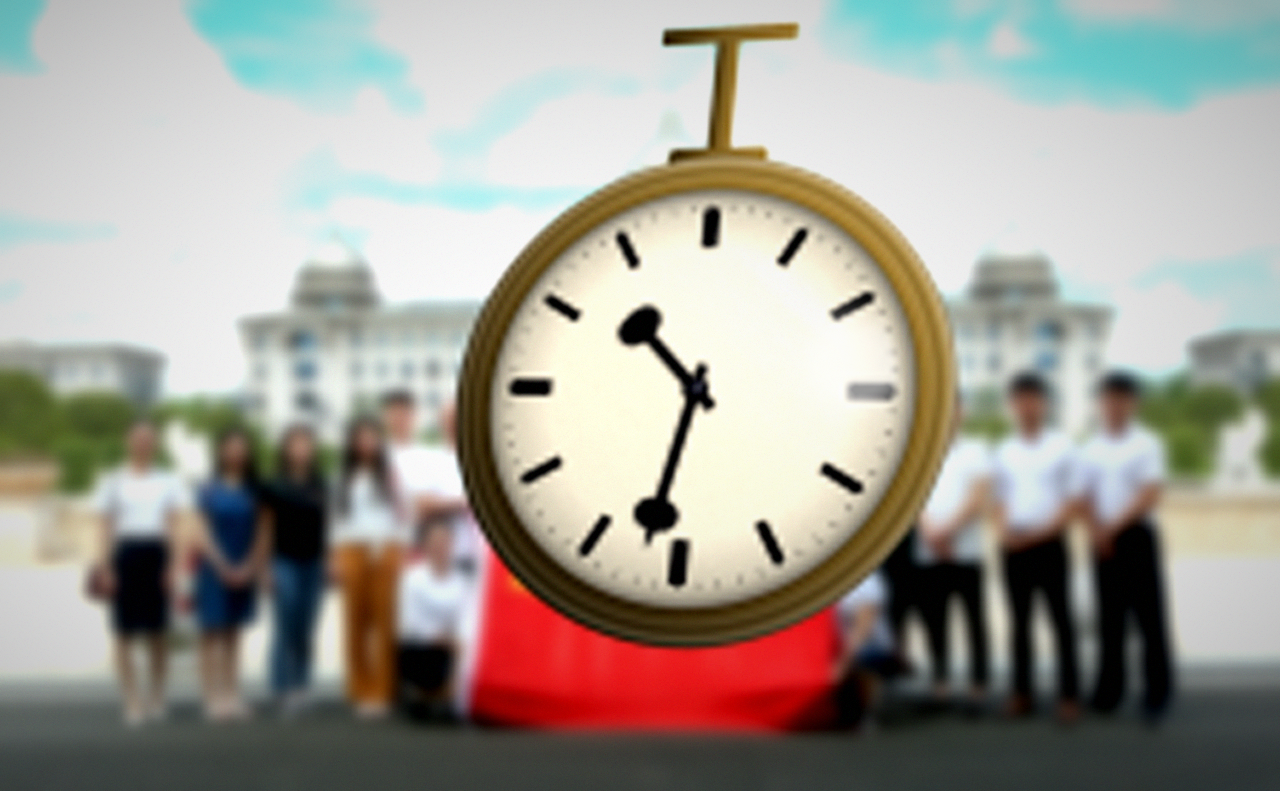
10:32
